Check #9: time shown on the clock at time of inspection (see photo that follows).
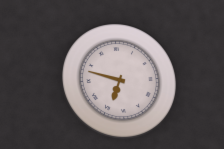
6:48
